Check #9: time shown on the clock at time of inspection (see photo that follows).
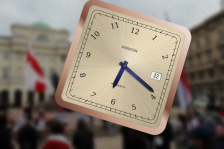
6:19
